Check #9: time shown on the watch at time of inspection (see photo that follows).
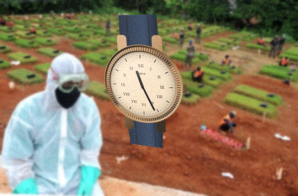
11:26
